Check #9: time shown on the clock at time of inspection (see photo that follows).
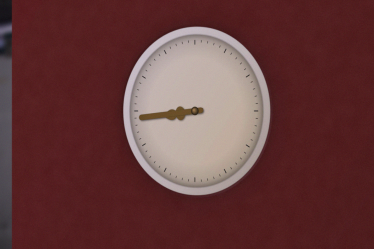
8:44
